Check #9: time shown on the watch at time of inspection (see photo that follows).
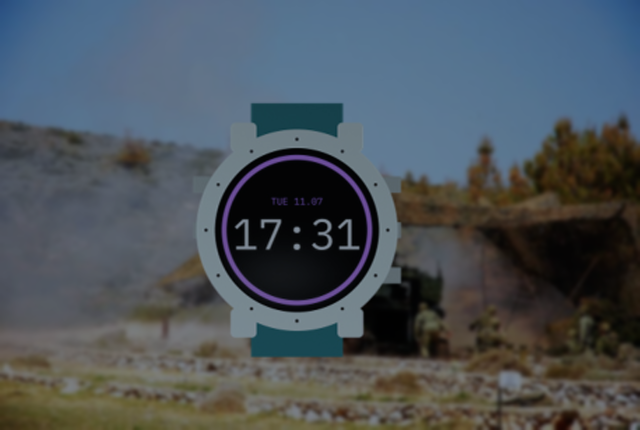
17:31
